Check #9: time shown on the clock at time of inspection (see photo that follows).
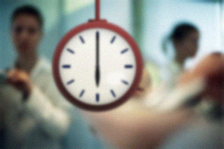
6:00
